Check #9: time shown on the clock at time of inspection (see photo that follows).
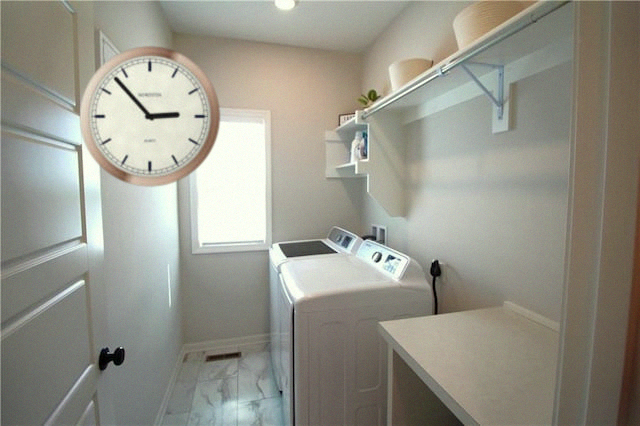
2:53
